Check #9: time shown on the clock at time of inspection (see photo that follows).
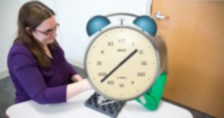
1:38
